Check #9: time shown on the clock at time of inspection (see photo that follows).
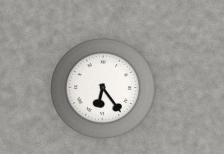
6:24
